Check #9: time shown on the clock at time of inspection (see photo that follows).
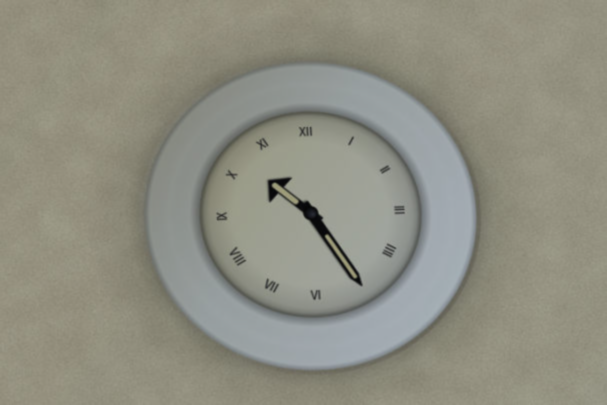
10:25
